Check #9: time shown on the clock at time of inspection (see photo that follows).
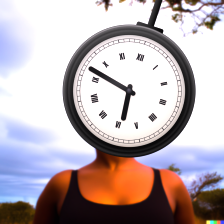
5:47
